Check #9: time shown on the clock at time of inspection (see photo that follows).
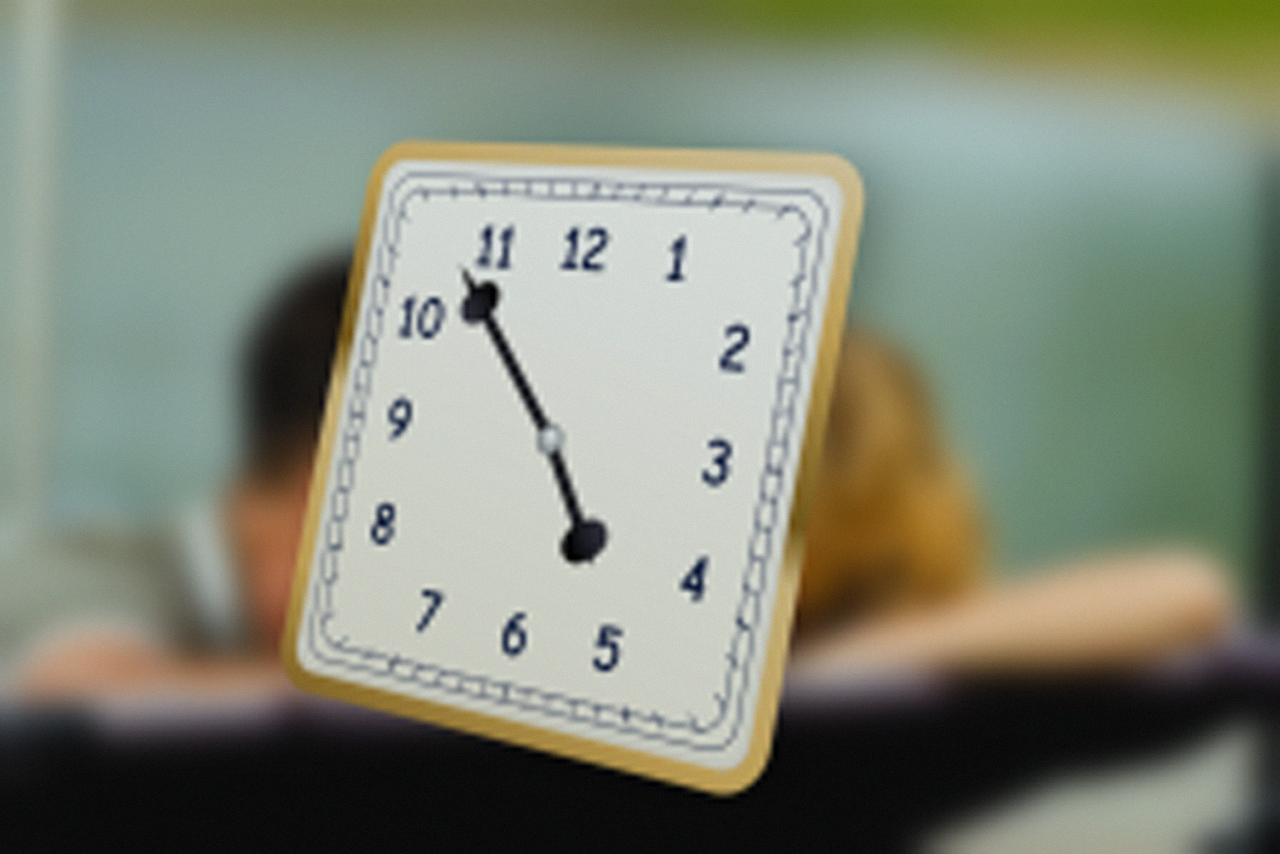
4:53
